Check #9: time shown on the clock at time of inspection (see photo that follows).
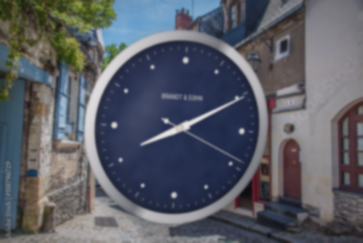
8:10:19
